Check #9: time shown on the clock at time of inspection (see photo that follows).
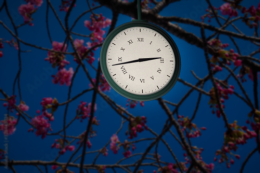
2:43
